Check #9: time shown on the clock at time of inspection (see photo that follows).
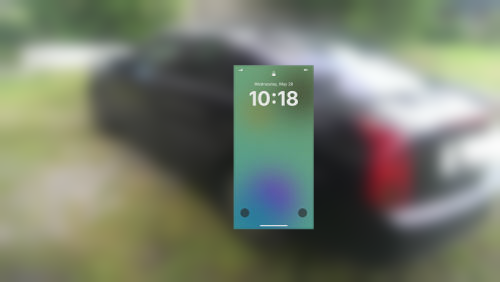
10:18
